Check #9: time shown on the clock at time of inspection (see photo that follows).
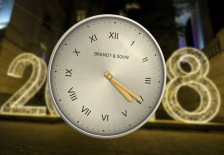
4:20
